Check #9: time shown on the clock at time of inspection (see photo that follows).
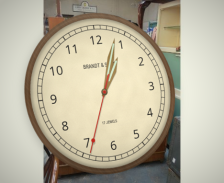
1:03:34
